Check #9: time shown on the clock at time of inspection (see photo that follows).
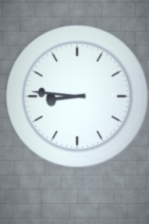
8:46
